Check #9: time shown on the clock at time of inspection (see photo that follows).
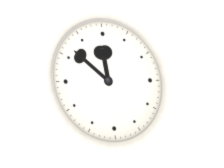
11:52
